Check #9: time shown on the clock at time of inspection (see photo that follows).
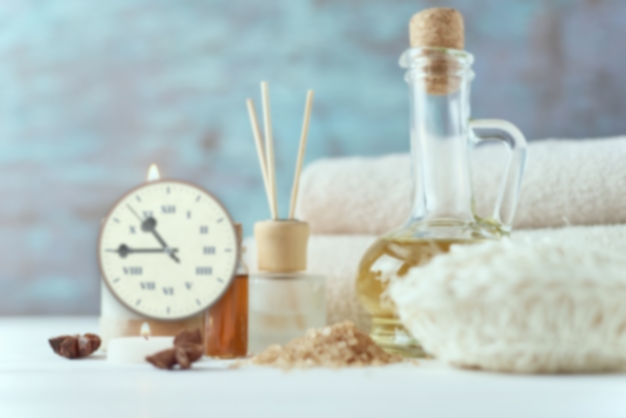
10:44:53
